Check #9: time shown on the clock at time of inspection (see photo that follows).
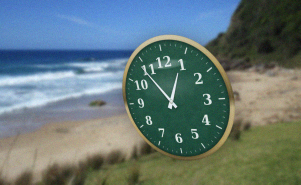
12:54
